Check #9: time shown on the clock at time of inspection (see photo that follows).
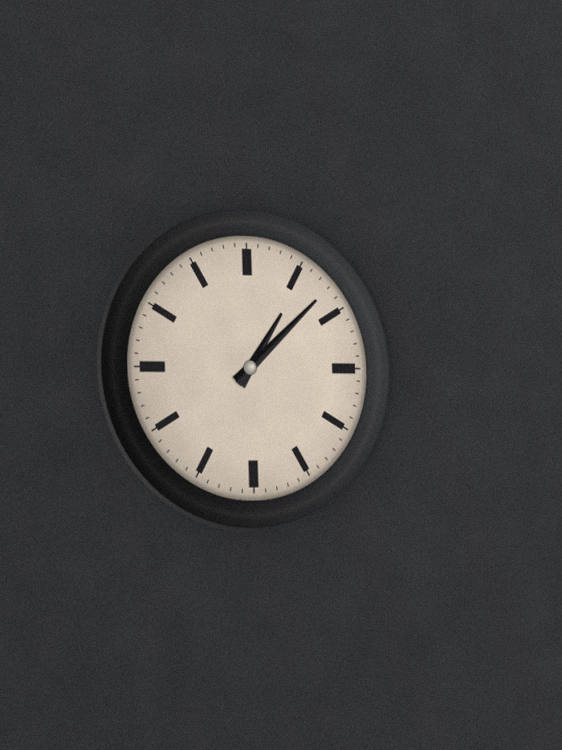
1:08
